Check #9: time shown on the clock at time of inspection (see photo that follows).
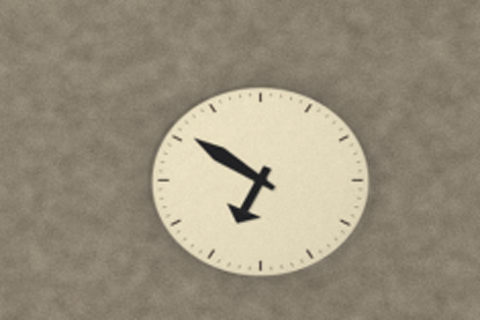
6:51
